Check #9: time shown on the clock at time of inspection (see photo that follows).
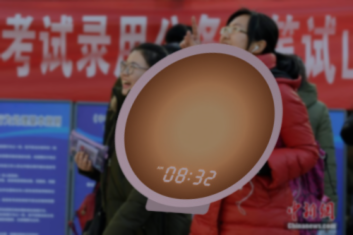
8:32
